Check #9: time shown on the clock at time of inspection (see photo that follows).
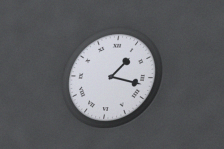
1:17
